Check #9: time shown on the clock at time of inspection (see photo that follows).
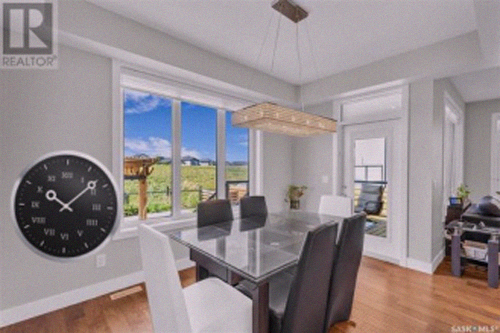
10:08
